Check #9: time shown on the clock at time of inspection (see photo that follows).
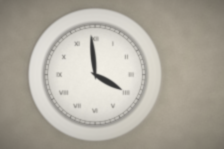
3:59
